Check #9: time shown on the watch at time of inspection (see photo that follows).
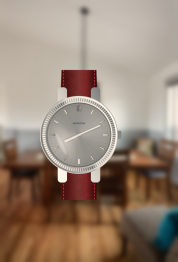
8:11
